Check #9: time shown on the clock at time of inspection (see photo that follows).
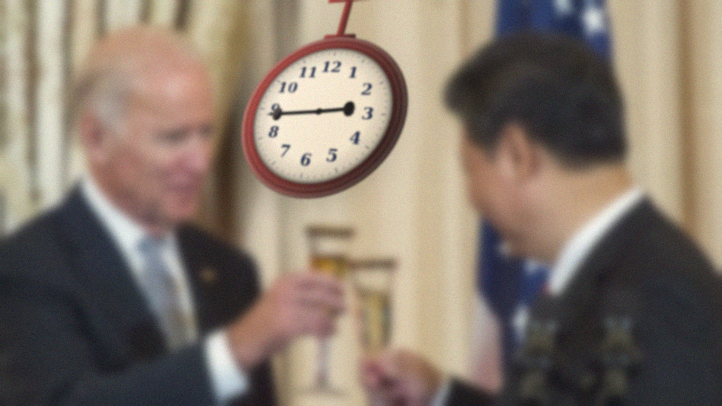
2:44
